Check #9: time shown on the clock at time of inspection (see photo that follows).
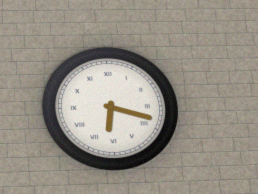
6:18
